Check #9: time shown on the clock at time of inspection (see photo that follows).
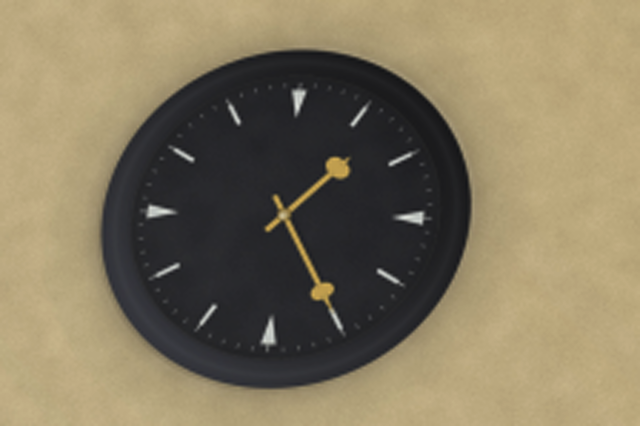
1:25
